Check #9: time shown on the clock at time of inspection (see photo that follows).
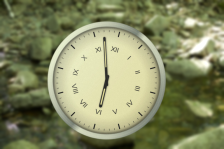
5:57
